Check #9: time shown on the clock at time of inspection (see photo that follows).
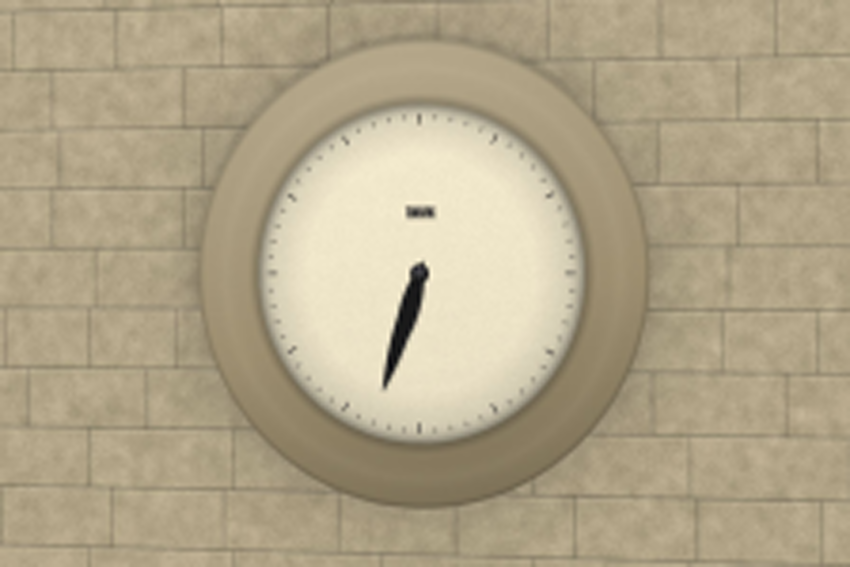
6:33
